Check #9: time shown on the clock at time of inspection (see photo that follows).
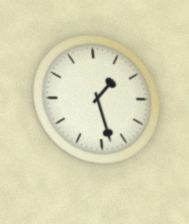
1:28
